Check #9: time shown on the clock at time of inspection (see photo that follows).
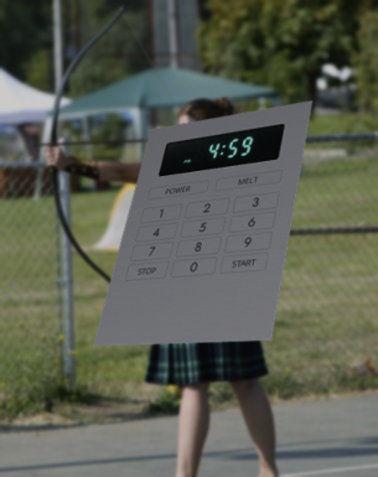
4:59
